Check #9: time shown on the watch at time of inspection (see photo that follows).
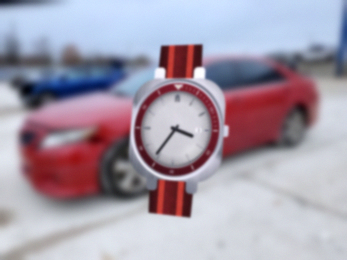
3:36
